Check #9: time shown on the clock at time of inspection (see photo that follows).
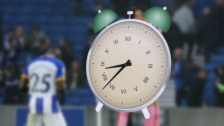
8:37
